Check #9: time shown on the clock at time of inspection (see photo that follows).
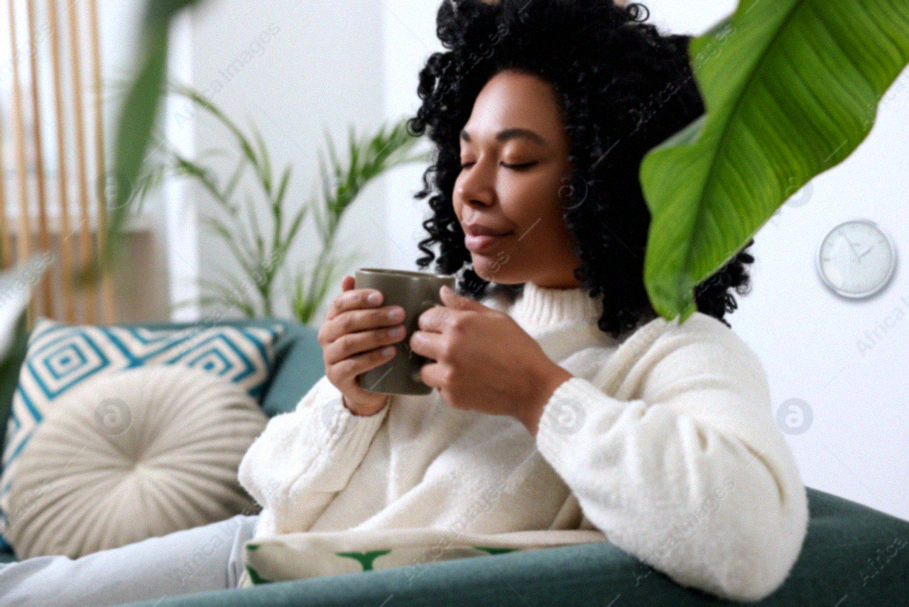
1:56
